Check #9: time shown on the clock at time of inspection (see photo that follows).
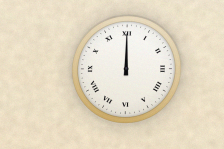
12:00
